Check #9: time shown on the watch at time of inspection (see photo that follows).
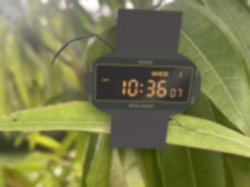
10:36
